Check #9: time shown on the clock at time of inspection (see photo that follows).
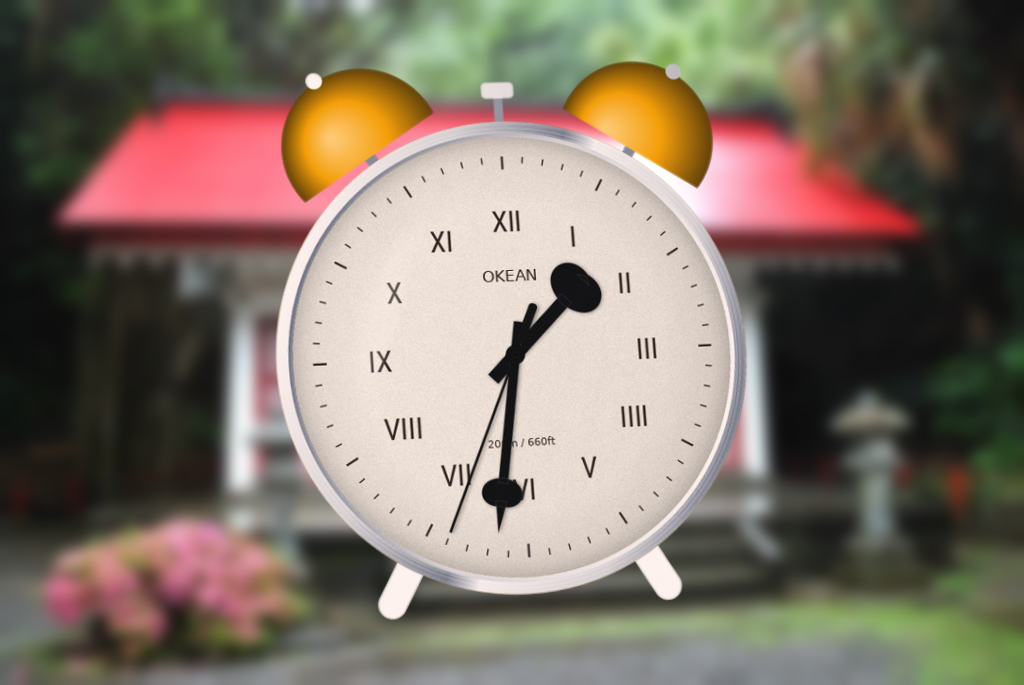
1:31:34
